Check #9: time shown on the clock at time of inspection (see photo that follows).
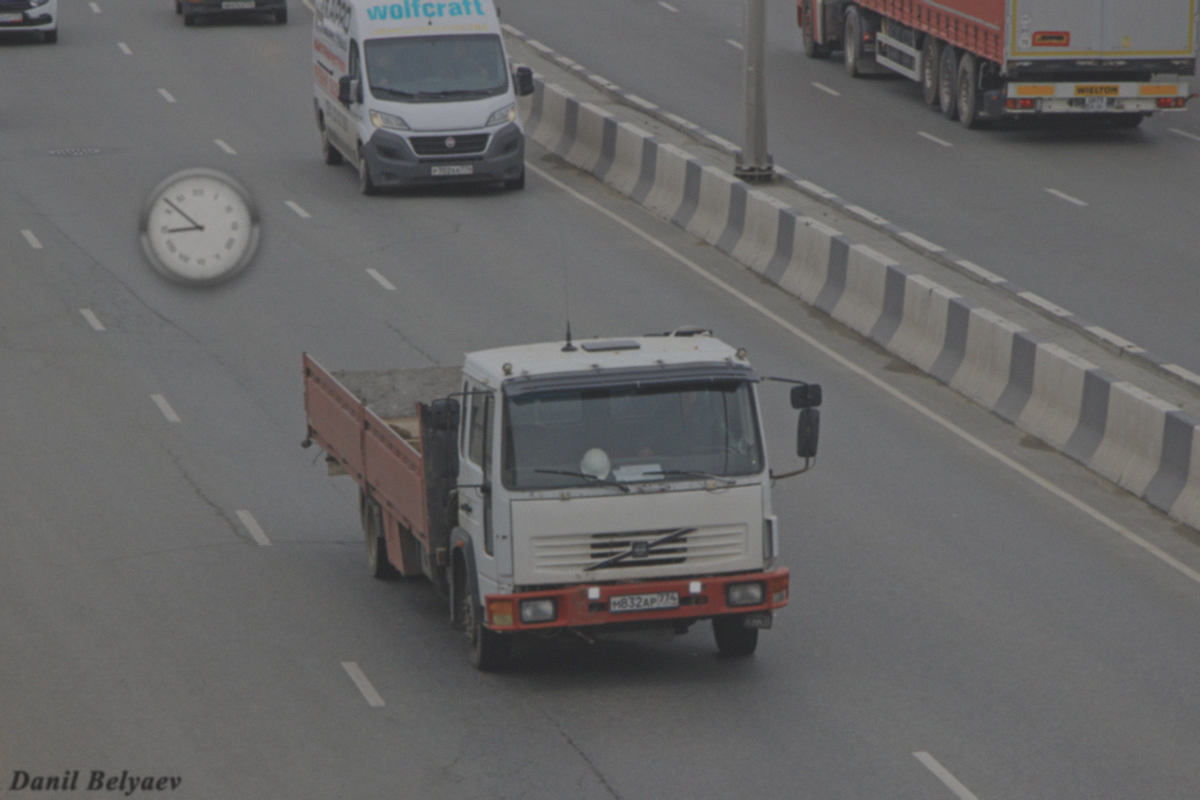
8:52
